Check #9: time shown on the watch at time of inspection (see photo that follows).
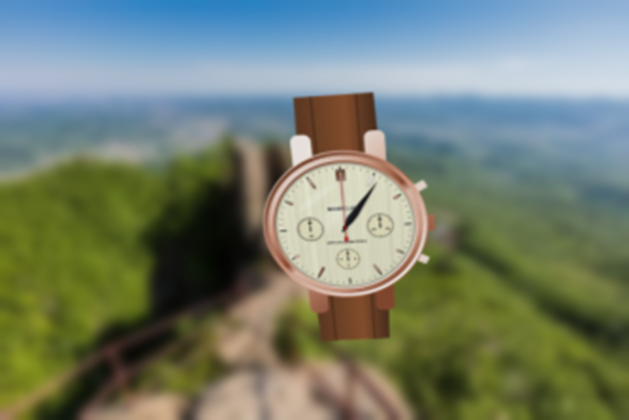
1:06
